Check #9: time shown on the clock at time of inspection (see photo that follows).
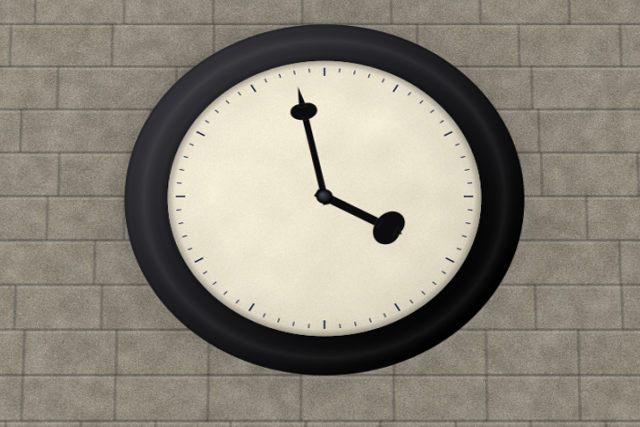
3:58
